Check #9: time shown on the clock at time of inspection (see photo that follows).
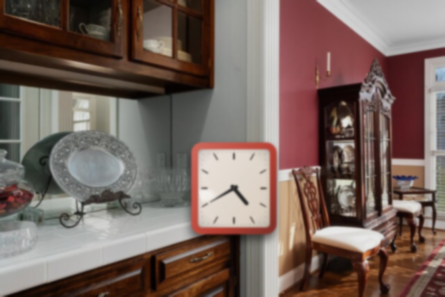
4:40
